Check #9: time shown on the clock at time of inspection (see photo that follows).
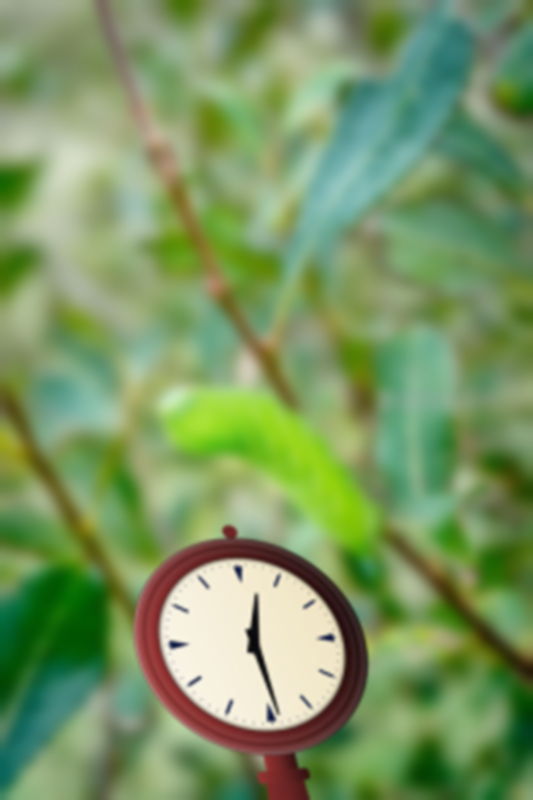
12:29
